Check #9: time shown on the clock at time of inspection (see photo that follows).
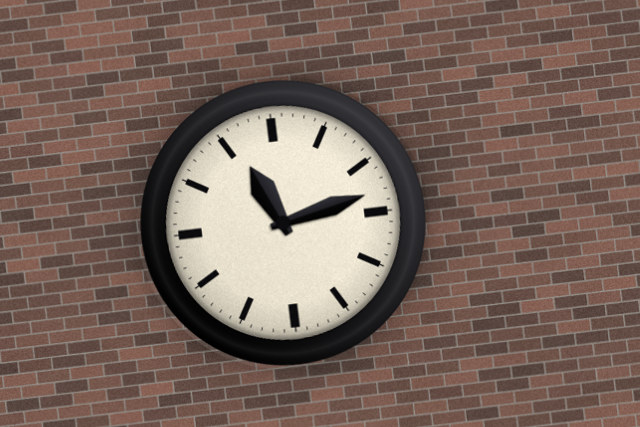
11:13
